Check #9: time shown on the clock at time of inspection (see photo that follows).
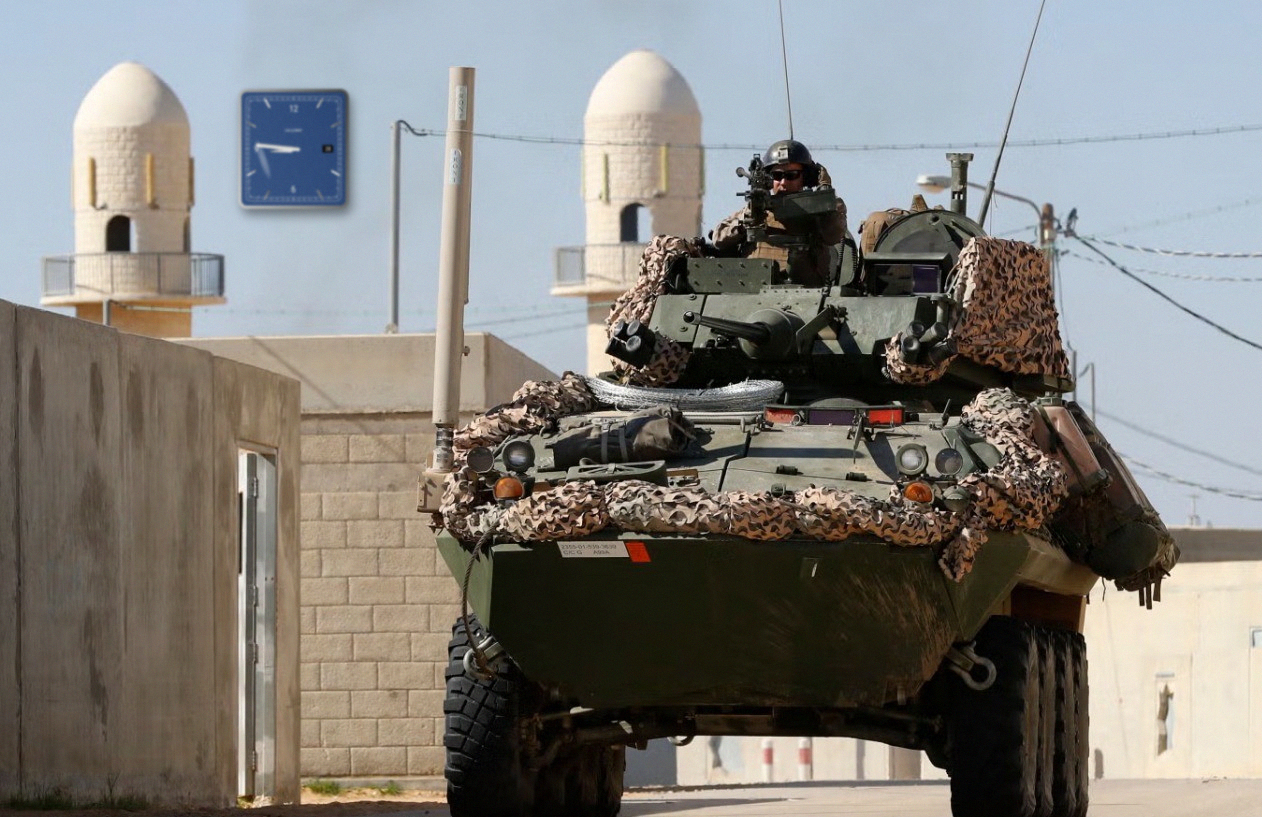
8:46
